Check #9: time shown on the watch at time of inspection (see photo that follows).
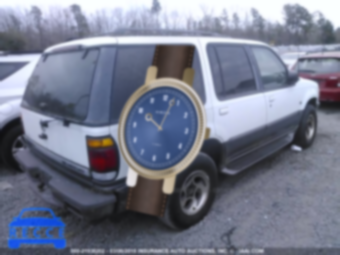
10:03
